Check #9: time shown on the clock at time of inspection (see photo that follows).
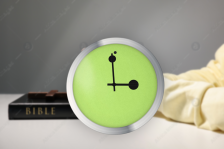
2:59
